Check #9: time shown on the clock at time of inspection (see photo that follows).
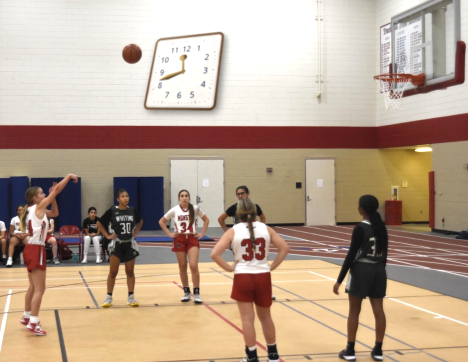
11:42
